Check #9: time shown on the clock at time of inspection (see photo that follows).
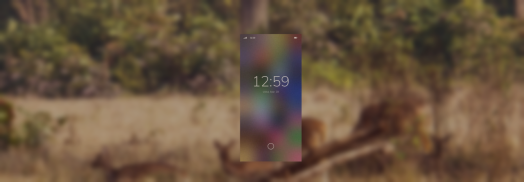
12:59
